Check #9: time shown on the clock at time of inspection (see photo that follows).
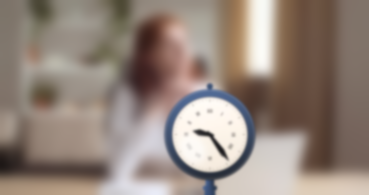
9:24
